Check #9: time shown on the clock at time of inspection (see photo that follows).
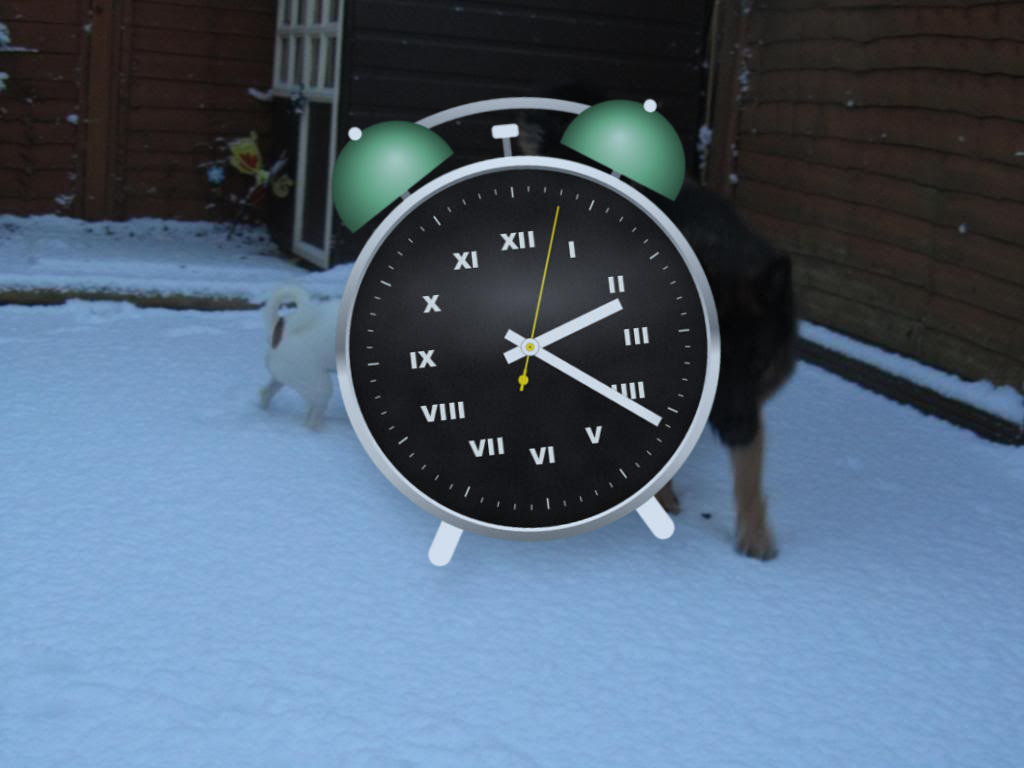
2:21:03
